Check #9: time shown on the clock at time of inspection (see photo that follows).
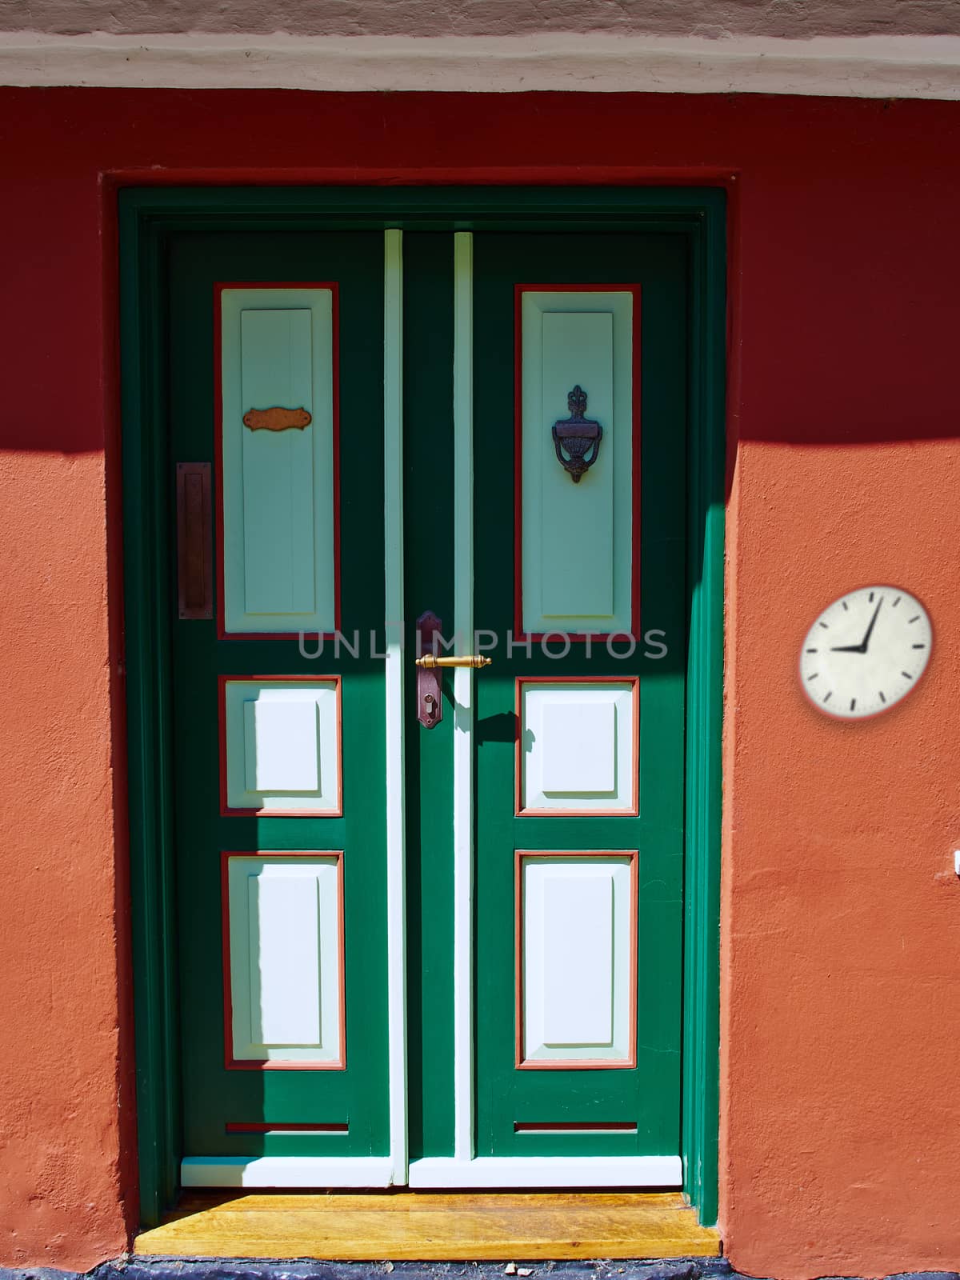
9:02
